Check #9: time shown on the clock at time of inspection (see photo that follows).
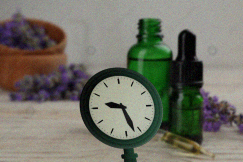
9:27
